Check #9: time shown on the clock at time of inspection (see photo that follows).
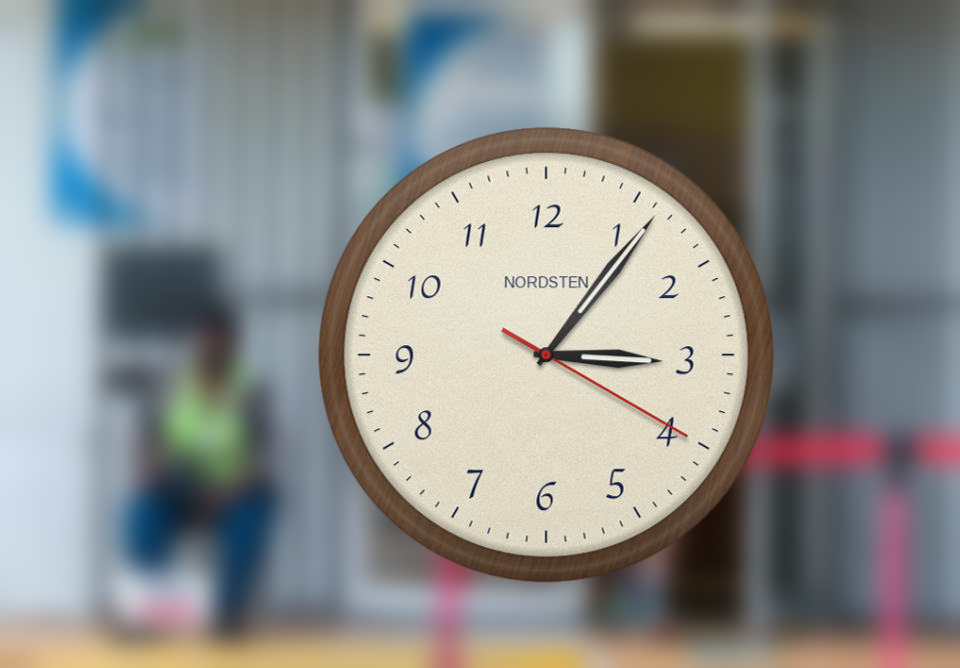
3:06:20
